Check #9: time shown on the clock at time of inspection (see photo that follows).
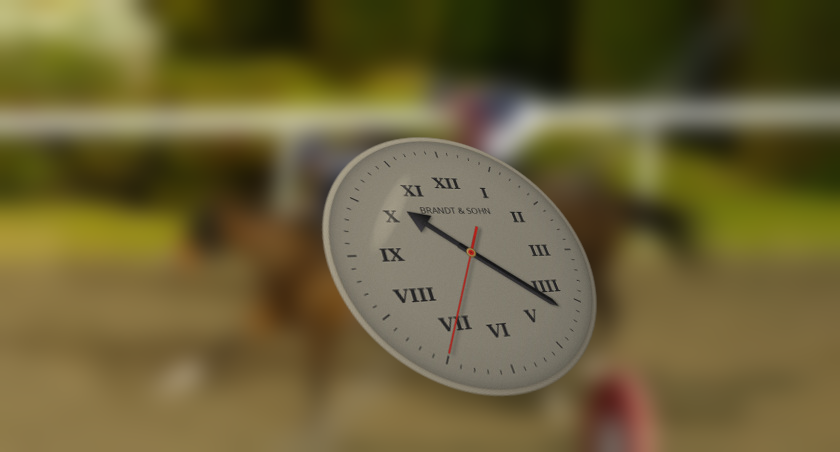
10:21:35
